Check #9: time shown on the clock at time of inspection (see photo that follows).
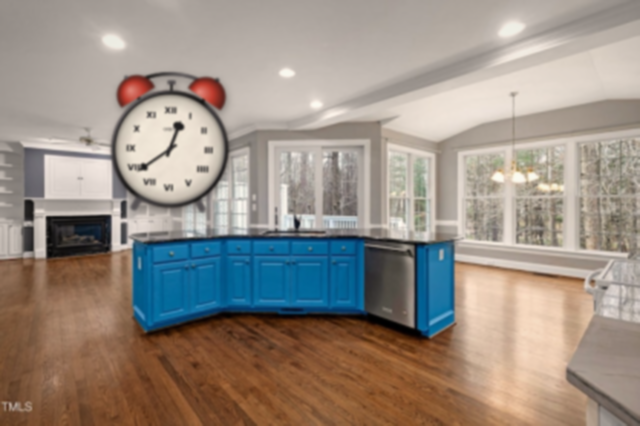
12:39
